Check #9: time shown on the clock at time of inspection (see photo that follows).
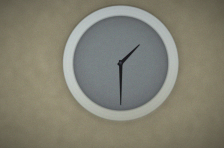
1:30
